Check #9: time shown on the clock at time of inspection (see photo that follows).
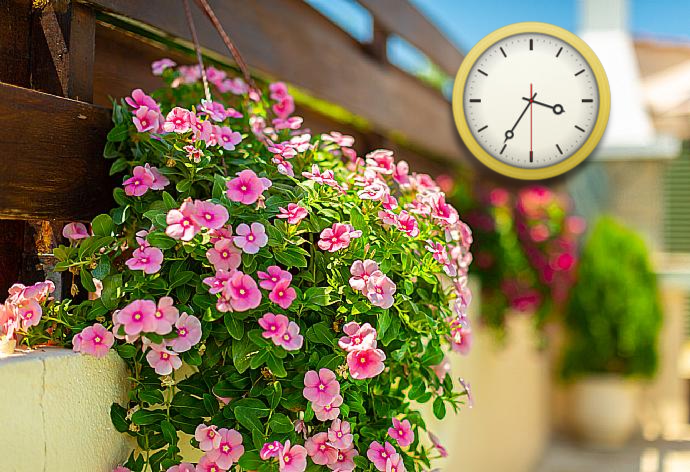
3:35:30
